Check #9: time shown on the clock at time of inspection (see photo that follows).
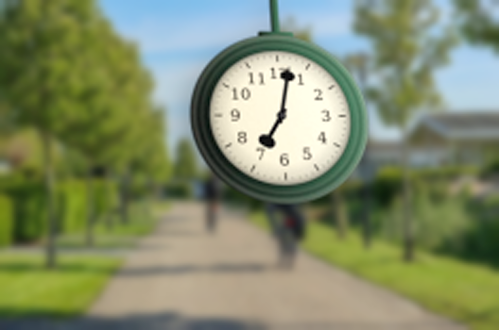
7:02
